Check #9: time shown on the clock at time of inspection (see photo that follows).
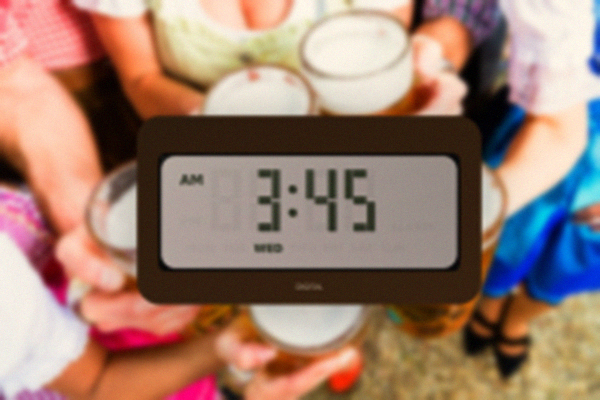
3:45
